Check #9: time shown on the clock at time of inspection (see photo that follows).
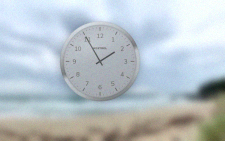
1:55
